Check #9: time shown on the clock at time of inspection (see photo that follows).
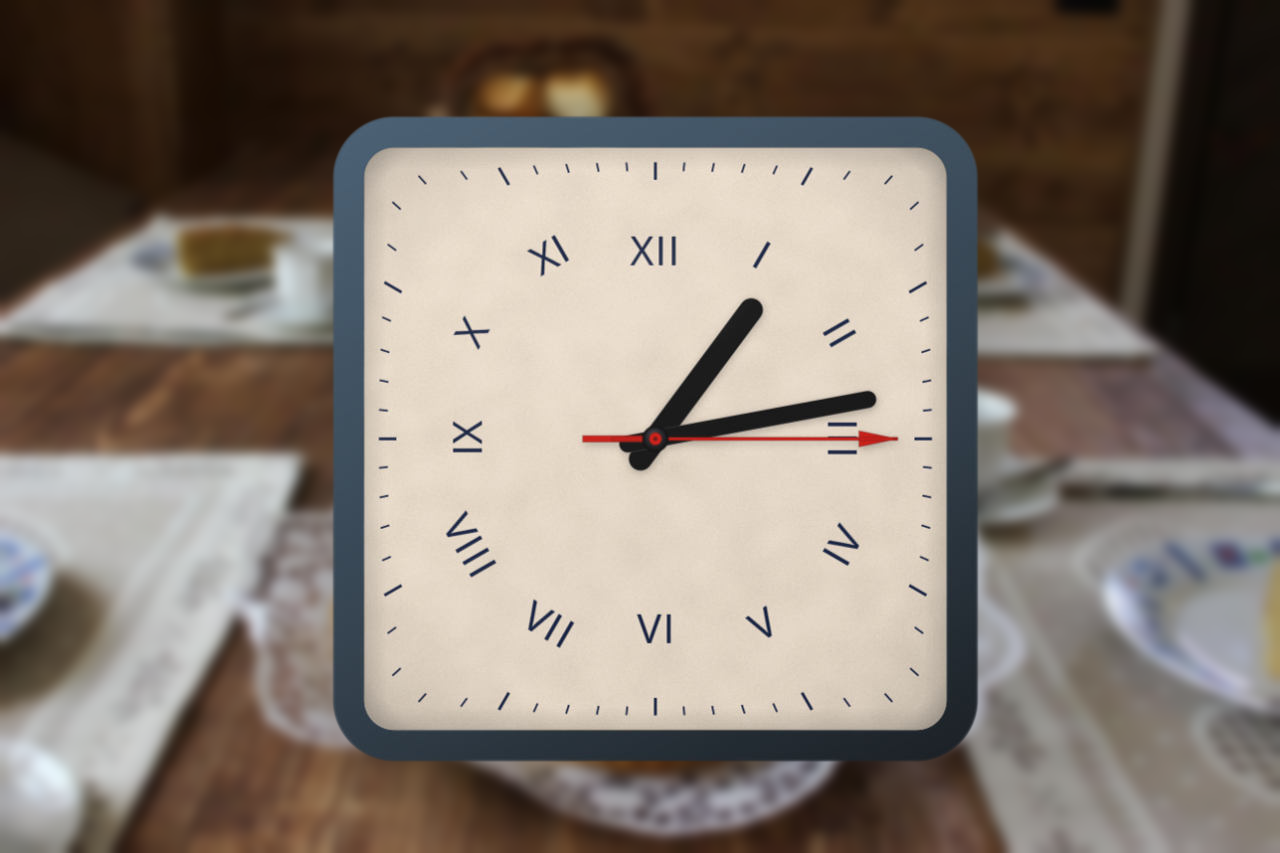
1:13:15
